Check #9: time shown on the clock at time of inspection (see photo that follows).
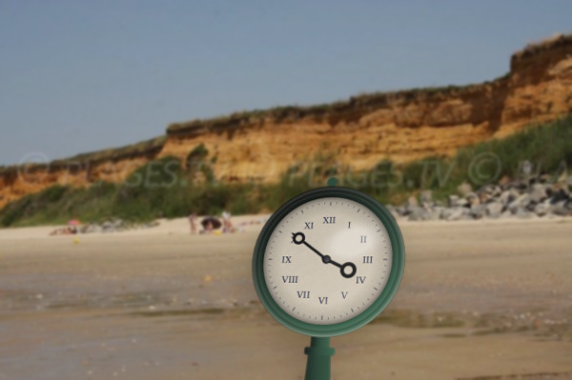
3:51
